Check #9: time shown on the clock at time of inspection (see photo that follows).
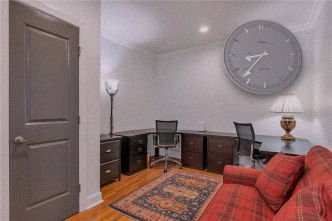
8:37
